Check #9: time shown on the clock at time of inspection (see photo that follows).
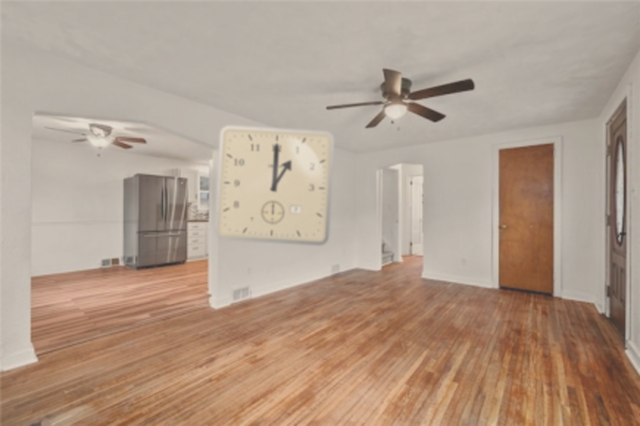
1:00
